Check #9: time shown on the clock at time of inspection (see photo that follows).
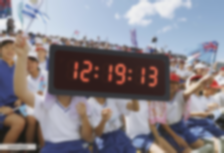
12:19:13
